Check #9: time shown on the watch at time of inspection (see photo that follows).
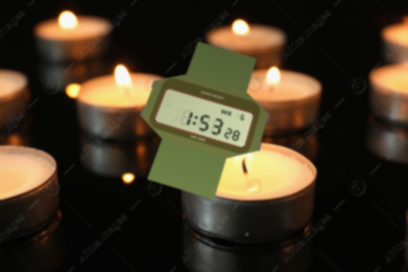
1:53:28
